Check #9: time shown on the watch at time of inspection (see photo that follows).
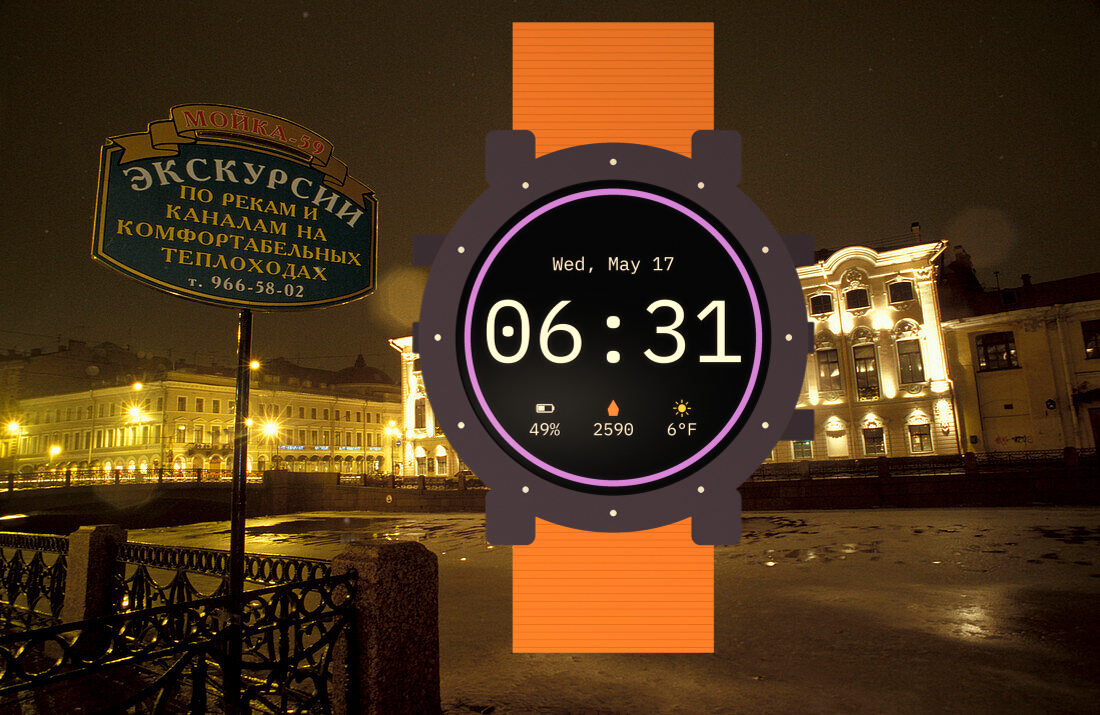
6:31
